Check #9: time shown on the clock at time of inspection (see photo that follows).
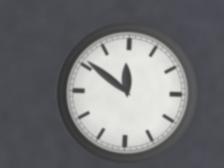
11:51
